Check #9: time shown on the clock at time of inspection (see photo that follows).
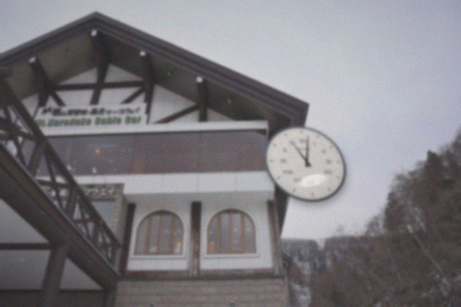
11:02
